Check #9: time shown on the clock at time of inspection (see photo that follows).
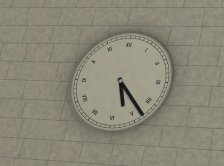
5:23
